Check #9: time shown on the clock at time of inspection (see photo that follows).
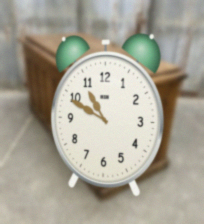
10:49
